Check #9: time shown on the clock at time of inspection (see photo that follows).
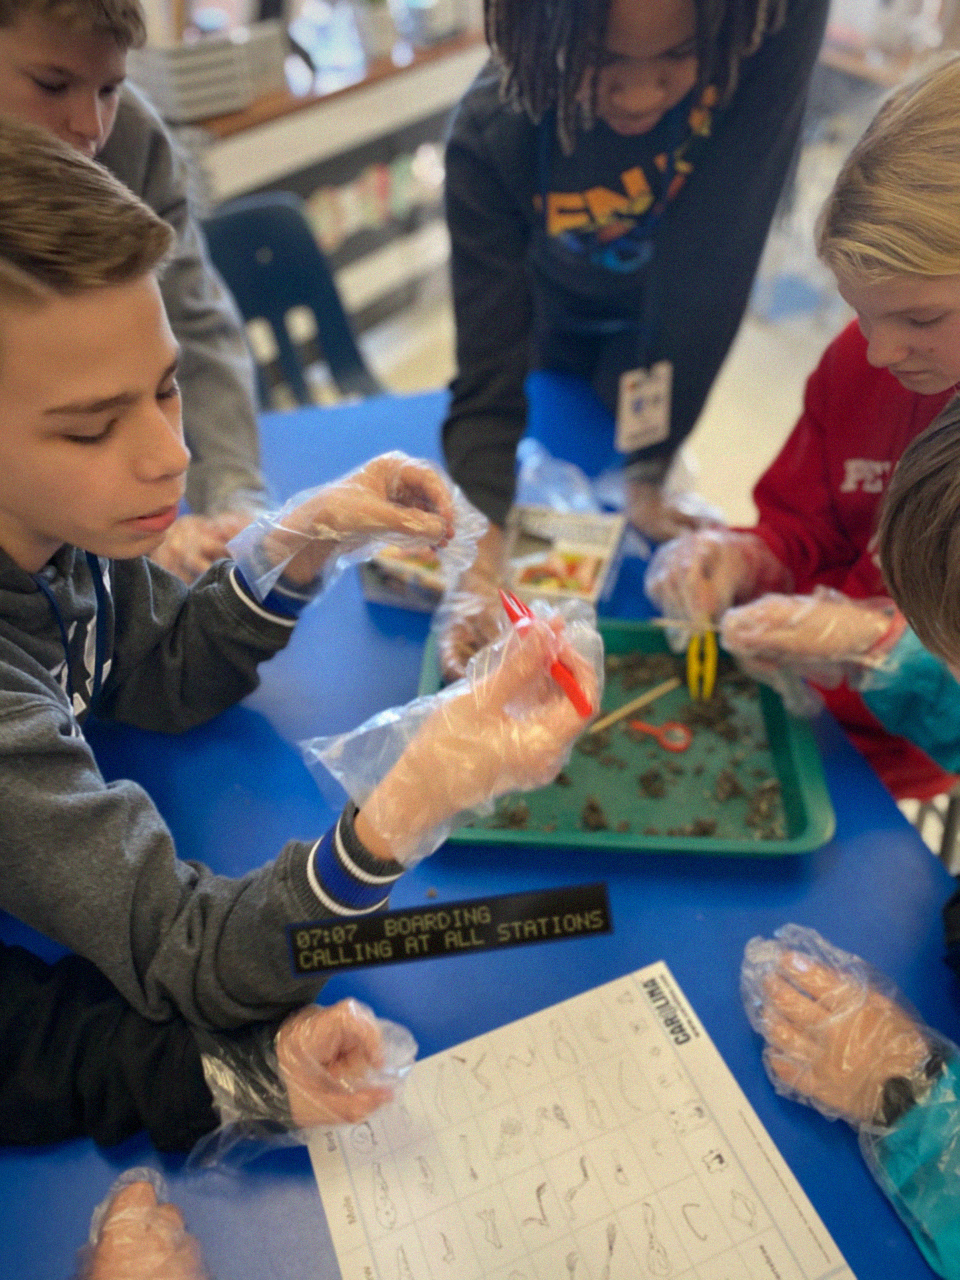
7:07
